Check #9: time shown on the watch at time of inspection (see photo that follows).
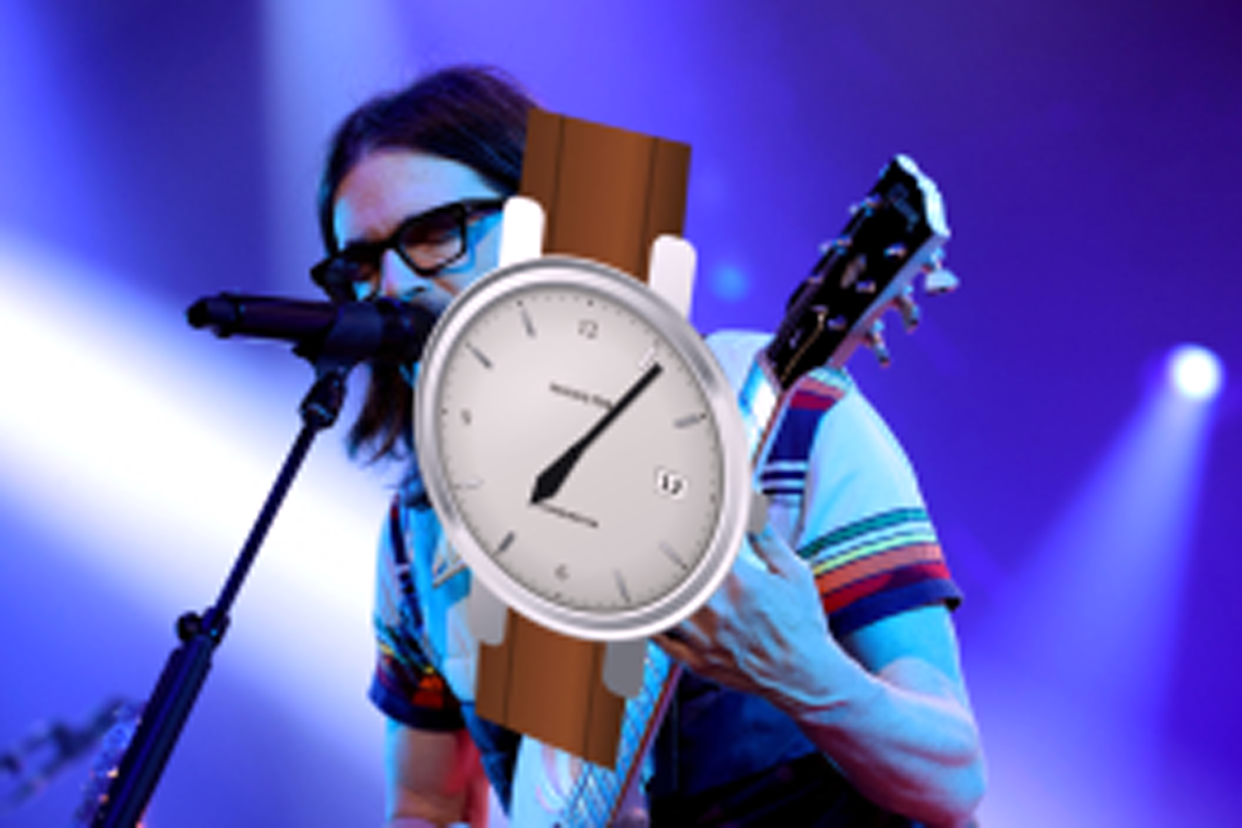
7:06
